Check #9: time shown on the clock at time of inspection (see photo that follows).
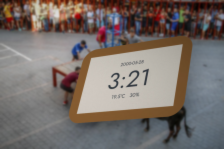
3:21
